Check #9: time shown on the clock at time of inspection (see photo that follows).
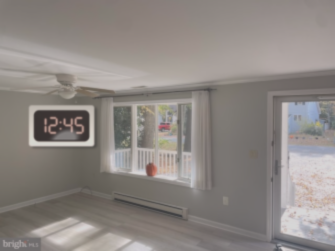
12:45
